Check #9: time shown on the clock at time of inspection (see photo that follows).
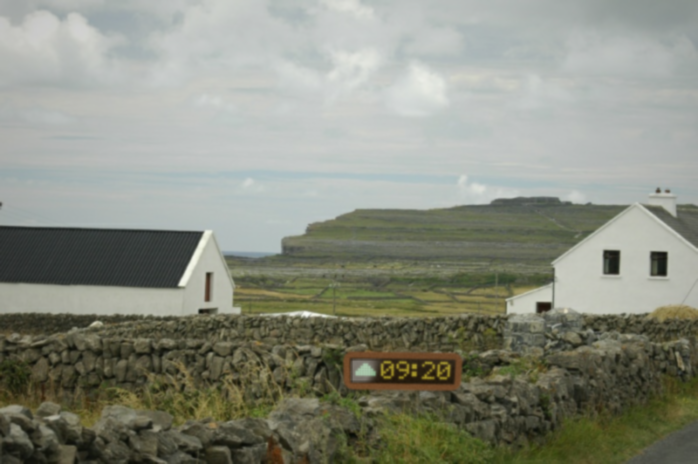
9:20
